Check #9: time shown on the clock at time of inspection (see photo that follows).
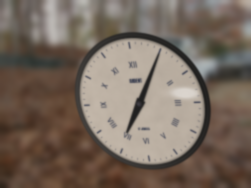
7:05
